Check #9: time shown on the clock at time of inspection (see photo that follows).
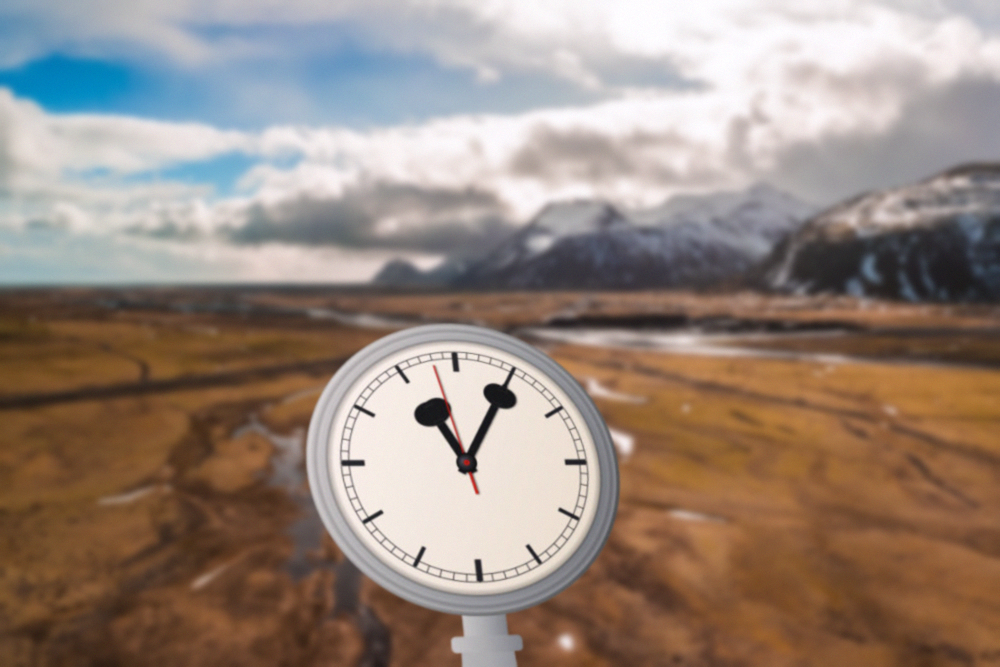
11:04:58
